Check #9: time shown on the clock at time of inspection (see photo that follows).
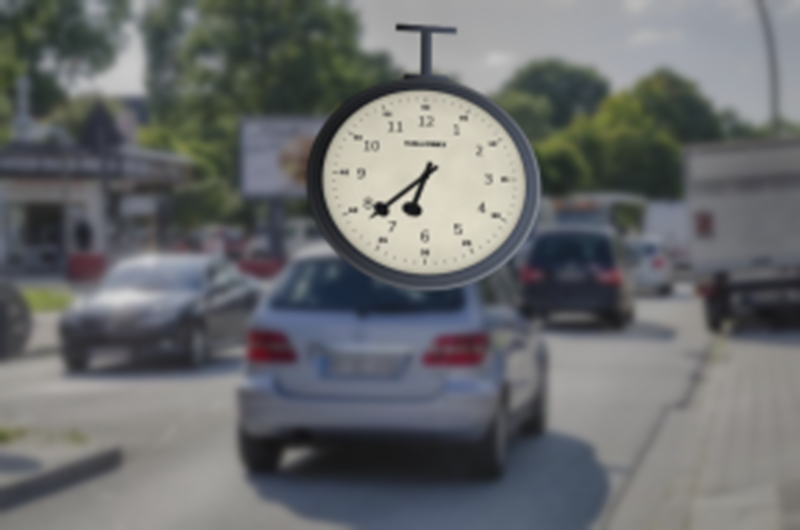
6:38
